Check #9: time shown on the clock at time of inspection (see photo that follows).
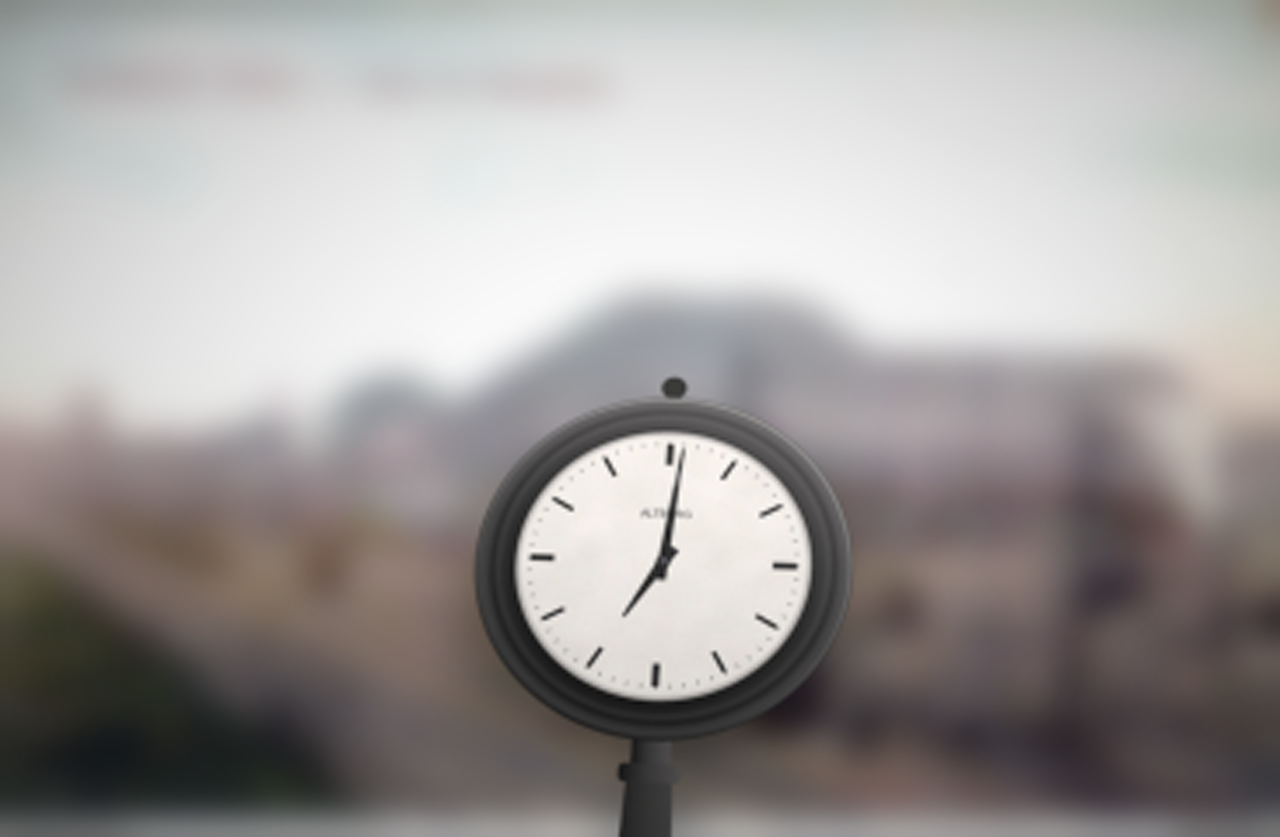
7:01
